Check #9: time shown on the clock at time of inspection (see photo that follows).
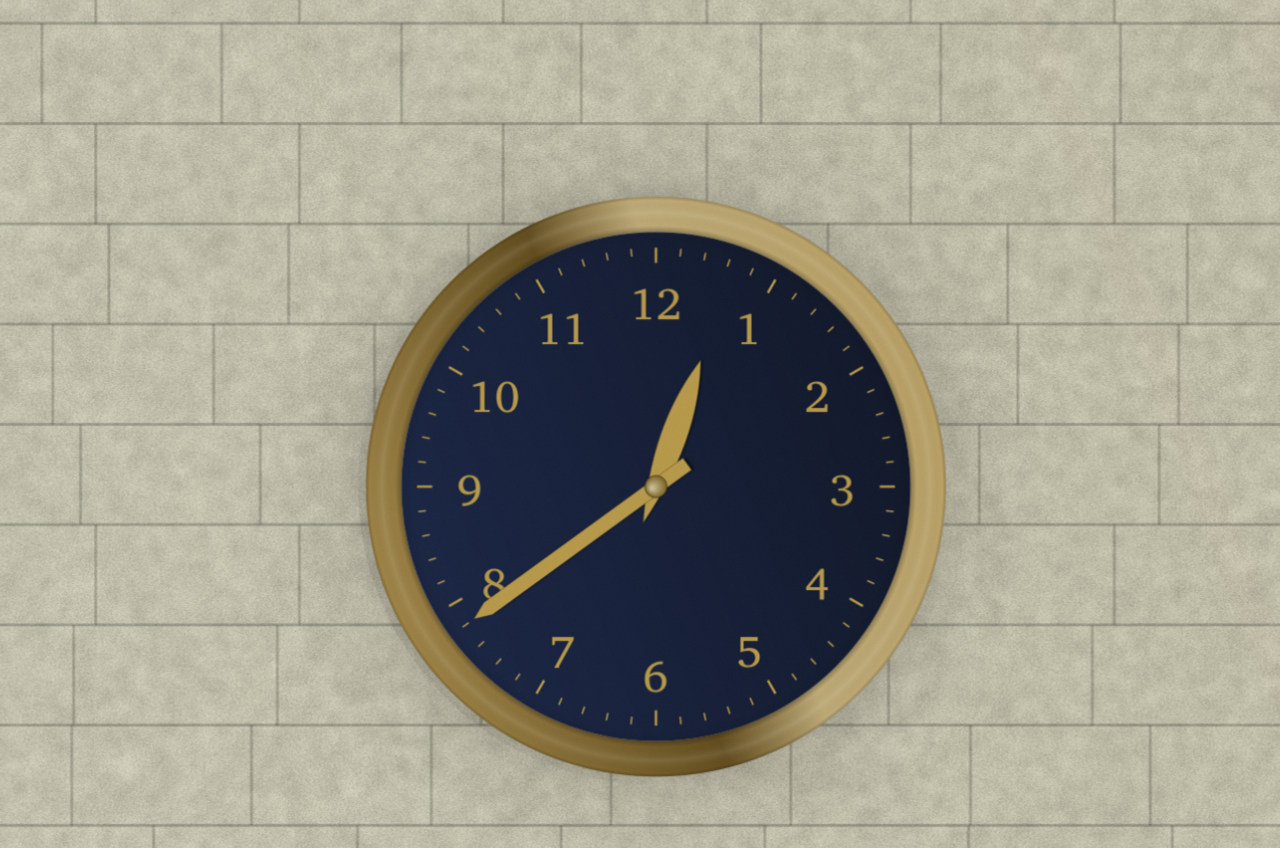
12:39
